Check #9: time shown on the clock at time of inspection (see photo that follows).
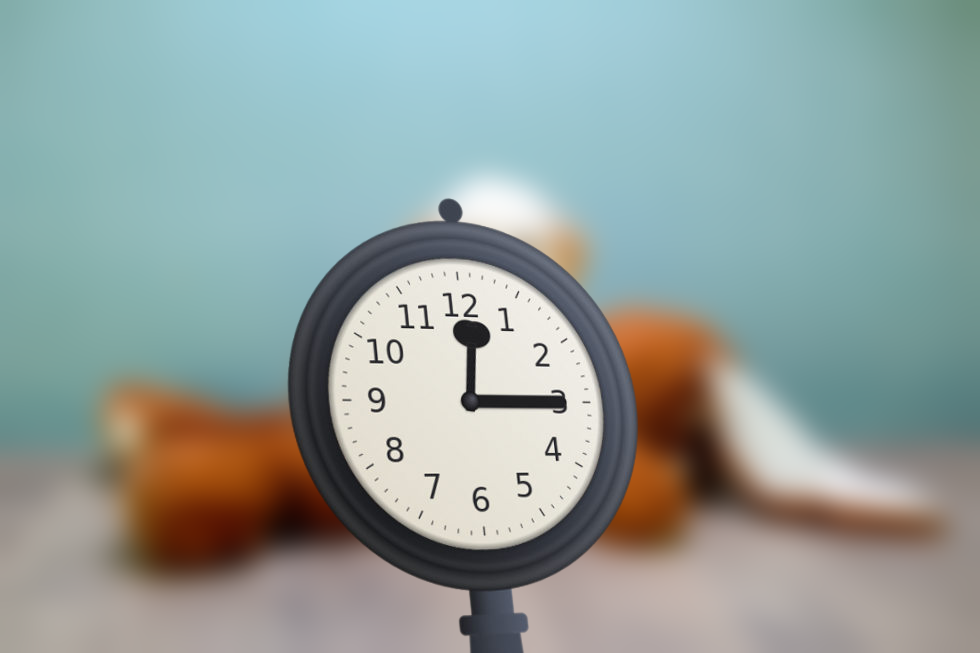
12:15
